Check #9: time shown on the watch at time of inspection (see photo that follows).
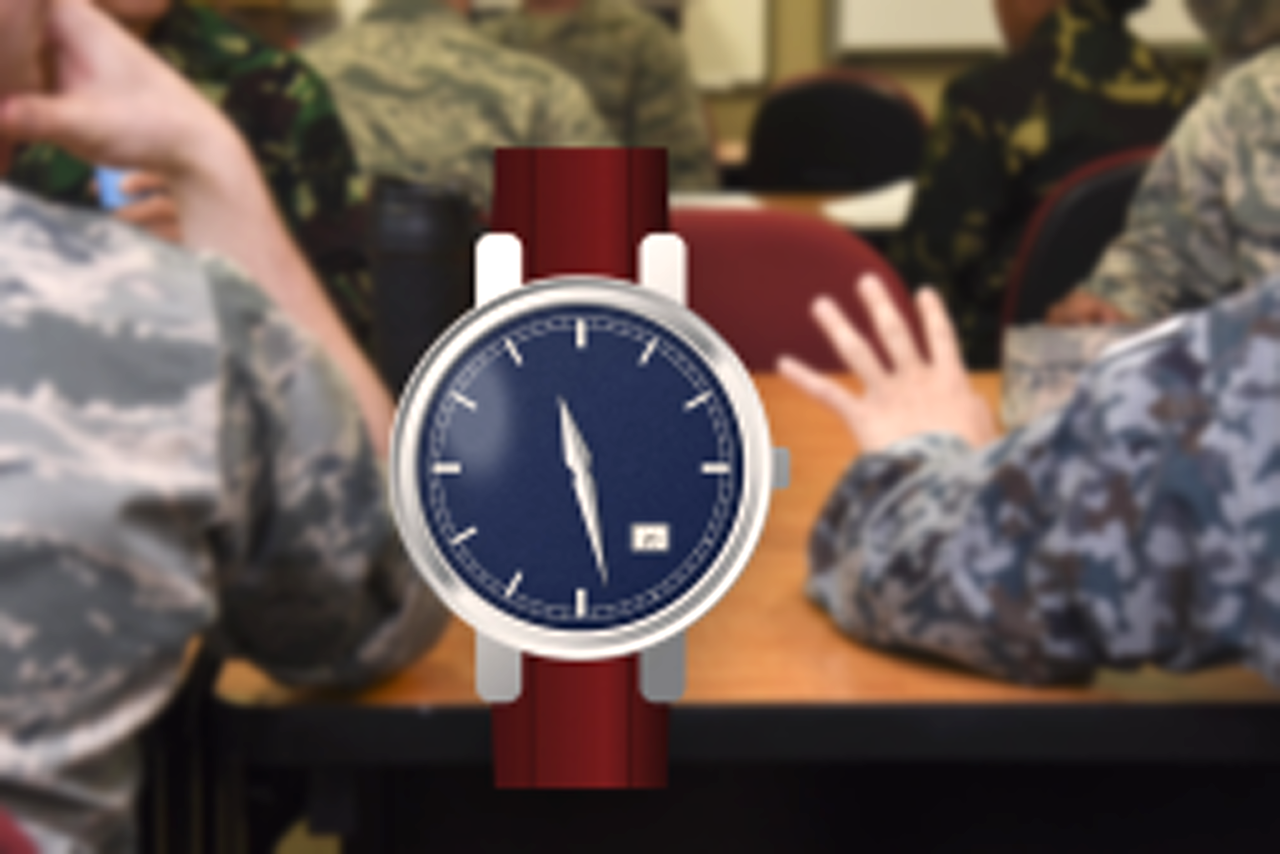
11:28
